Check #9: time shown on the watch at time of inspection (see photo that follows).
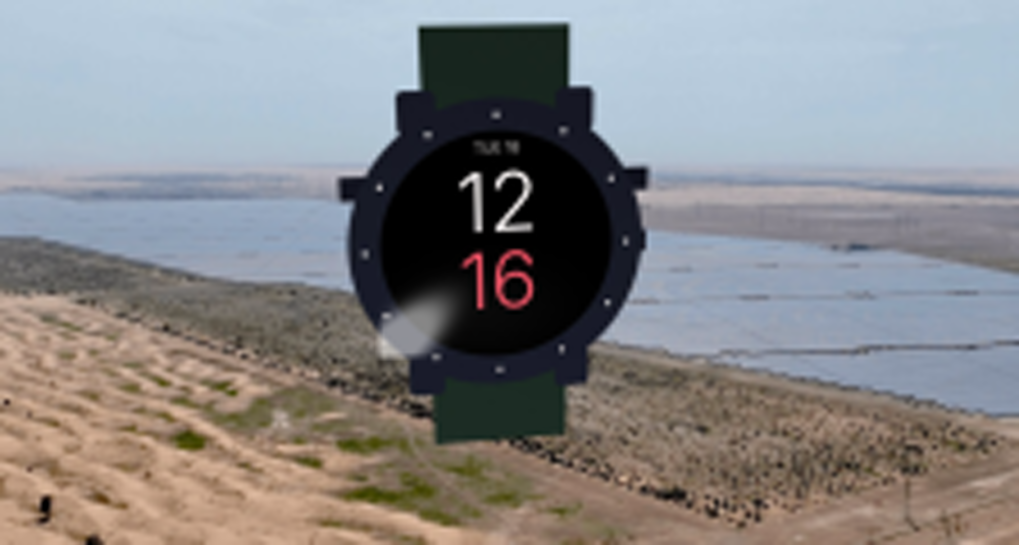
12:16
